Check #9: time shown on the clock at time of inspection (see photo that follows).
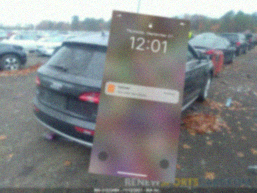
12:01
